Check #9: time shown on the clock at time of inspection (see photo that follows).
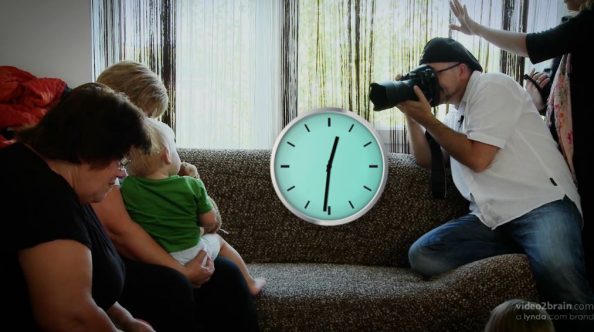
12:31
